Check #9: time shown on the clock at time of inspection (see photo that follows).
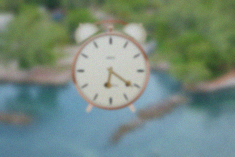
6:21
